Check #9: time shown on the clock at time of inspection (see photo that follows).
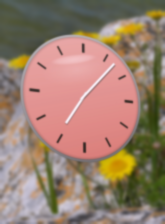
7:07
